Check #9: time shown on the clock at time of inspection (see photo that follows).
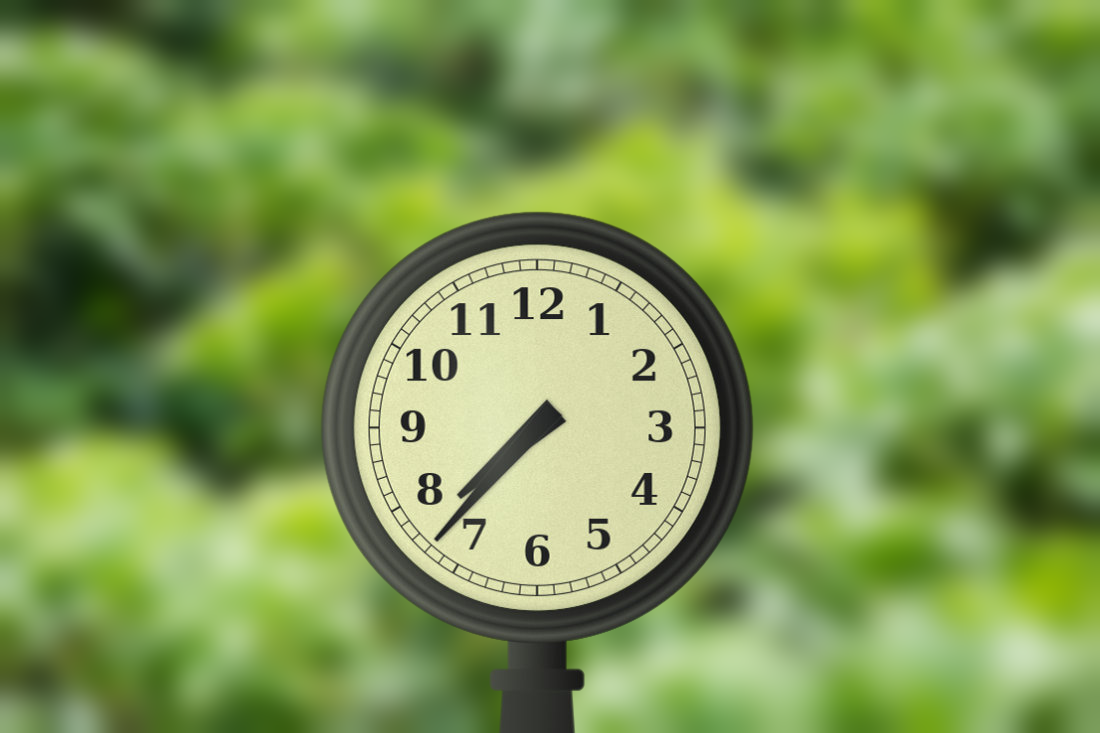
7:37
